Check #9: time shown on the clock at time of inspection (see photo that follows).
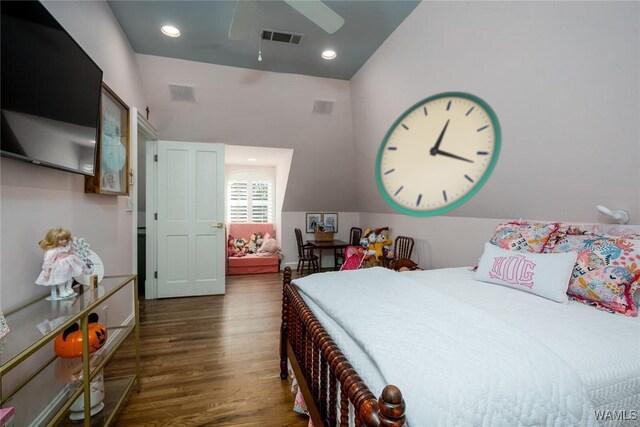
12:17
